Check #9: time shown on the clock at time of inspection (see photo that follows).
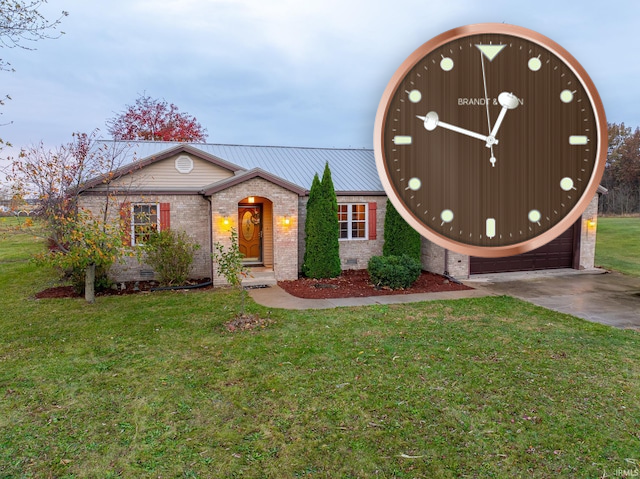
12:47:59
